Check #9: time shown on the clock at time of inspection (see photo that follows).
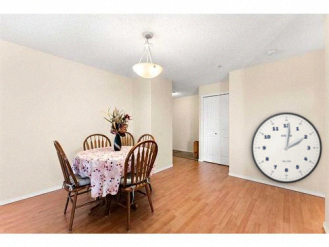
2:01
